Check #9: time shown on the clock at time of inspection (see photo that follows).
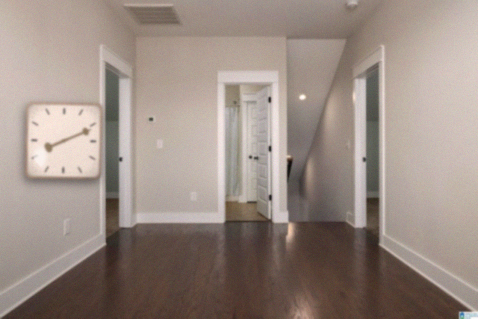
8:11
